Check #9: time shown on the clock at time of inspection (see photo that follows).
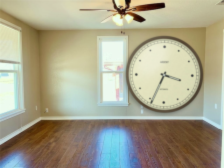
3:34
